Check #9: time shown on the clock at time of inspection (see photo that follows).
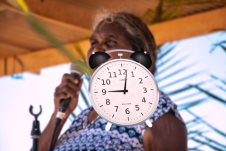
9:02
